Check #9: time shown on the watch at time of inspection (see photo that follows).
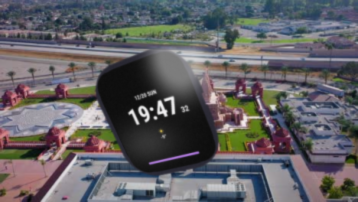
19:47
